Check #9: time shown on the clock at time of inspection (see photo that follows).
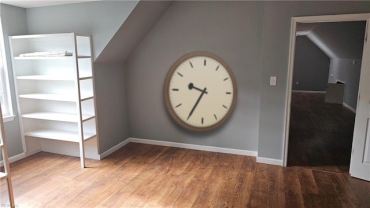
9:35
